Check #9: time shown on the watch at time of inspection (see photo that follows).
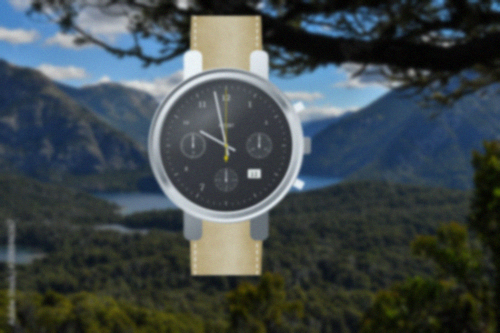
9:58
